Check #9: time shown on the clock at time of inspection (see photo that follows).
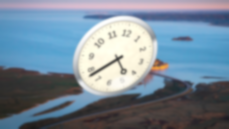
4:38
